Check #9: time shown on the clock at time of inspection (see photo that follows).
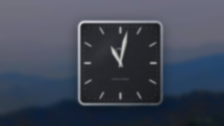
11:02
